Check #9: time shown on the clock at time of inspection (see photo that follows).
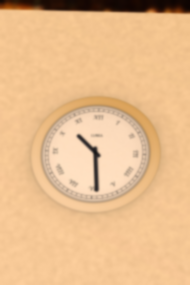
10:29
